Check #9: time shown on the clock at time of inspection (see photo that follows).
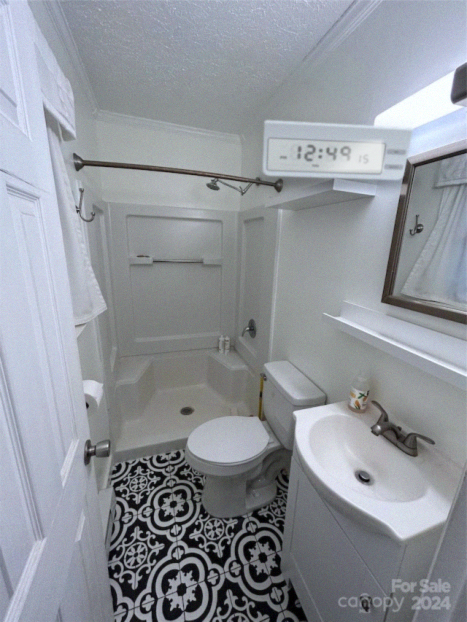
12:49
